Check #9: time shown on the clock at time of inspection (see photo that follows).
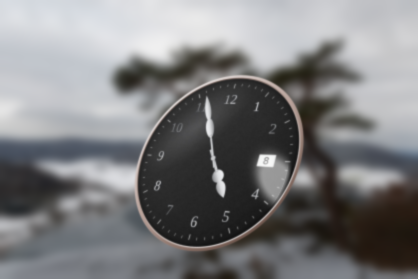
4:56
